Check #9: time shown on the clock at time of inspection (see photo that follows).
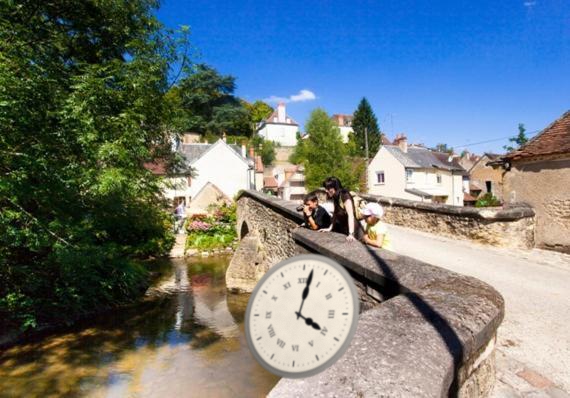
4:02
